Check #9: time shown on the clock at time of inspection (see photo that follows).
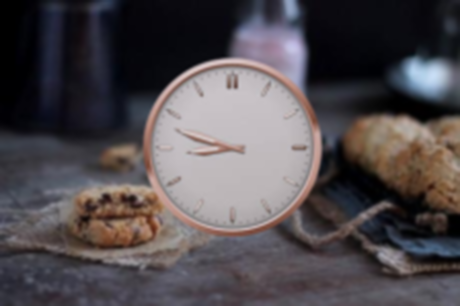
8:48
